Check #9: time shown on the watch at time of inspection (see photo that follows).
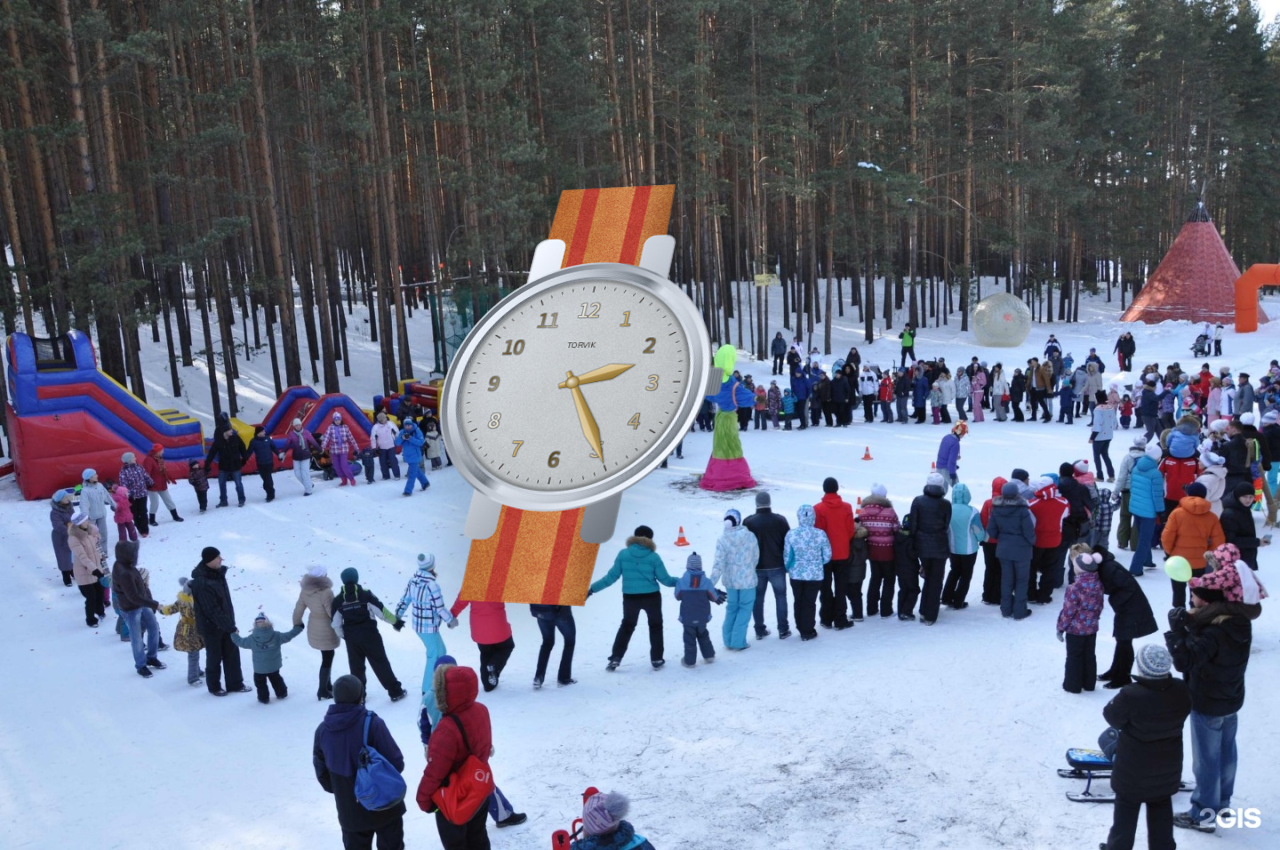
2:25
